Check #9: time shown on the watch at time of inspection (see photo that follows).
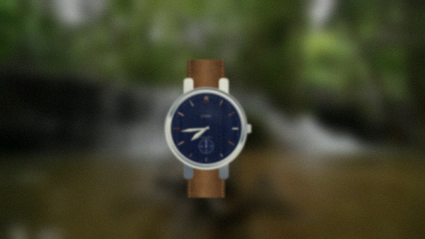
7:44
